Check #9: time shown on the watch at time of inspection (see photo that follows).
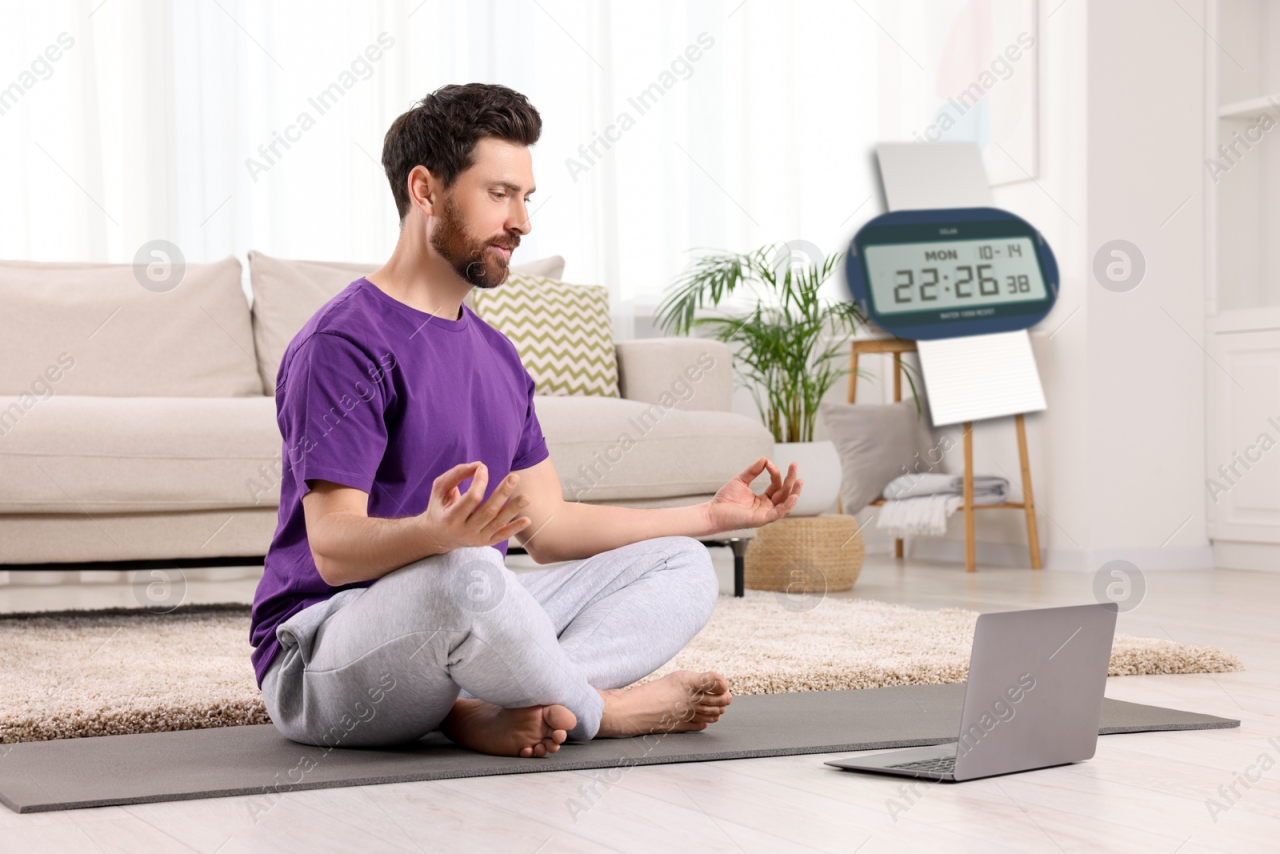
22:26:38
